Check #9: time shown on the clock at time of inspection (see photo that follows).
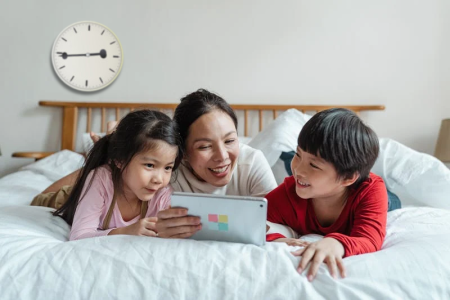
2:44
